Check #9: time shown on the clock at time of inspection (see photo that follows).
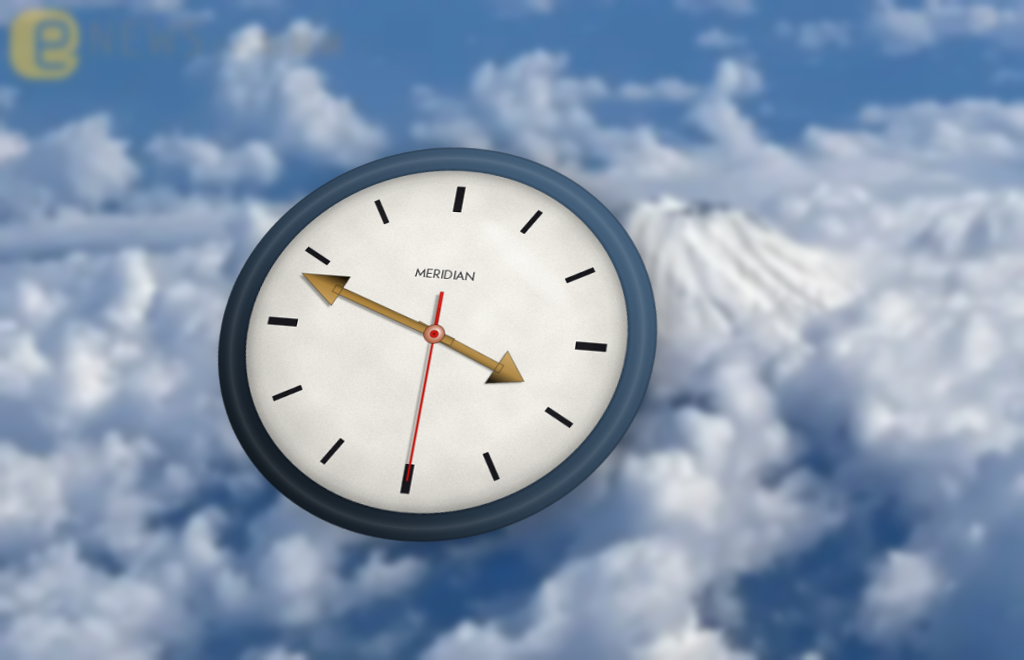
3:48:30
